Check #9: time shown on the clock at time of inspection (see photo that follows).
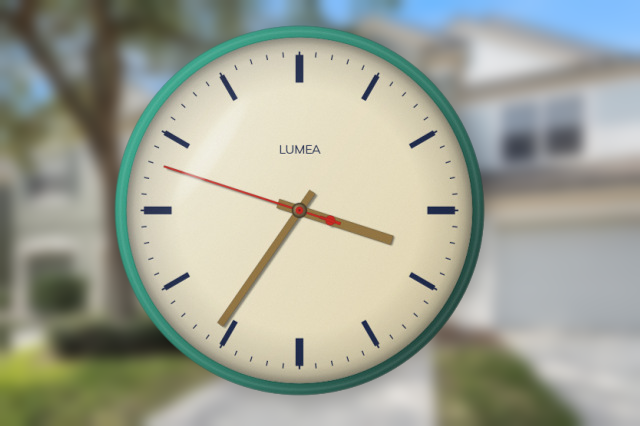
3:35:48
